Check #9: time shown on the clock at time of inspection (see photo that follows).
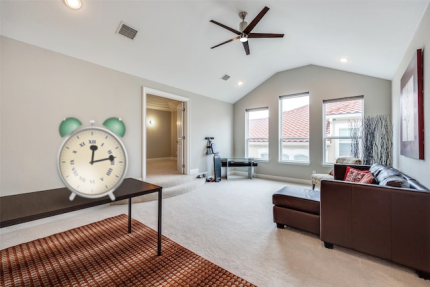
12:13
